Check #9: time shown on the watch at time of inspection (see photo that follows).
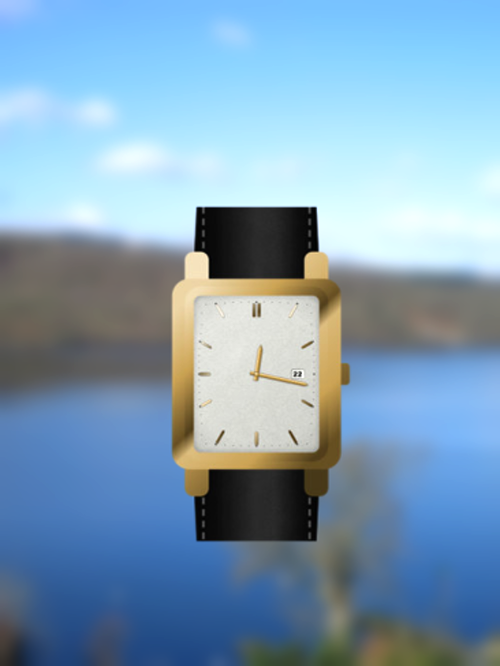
12:17
